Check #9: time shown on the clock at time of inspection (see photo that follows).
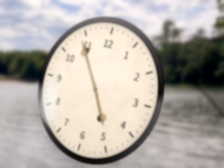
4:54
